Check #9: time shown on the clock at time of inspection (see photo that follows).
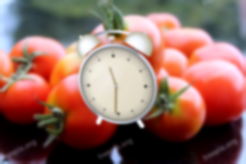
11:31
